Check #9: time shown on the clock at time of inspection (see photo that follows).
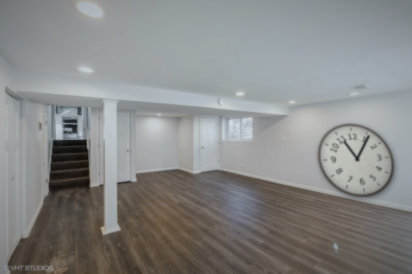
11:06
